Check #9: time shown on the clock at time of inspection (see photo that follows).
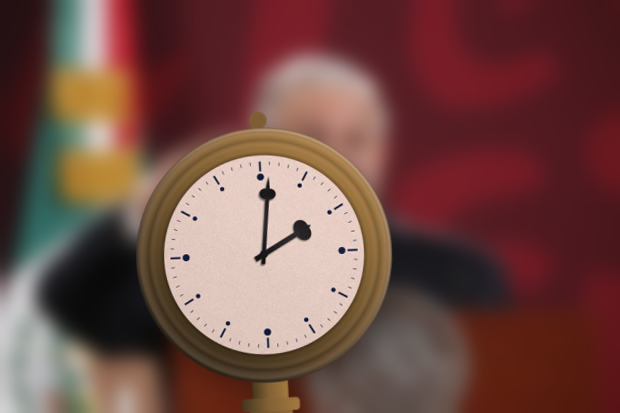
2:01
